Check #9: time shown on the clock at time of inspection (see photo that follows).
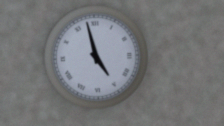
4:58
